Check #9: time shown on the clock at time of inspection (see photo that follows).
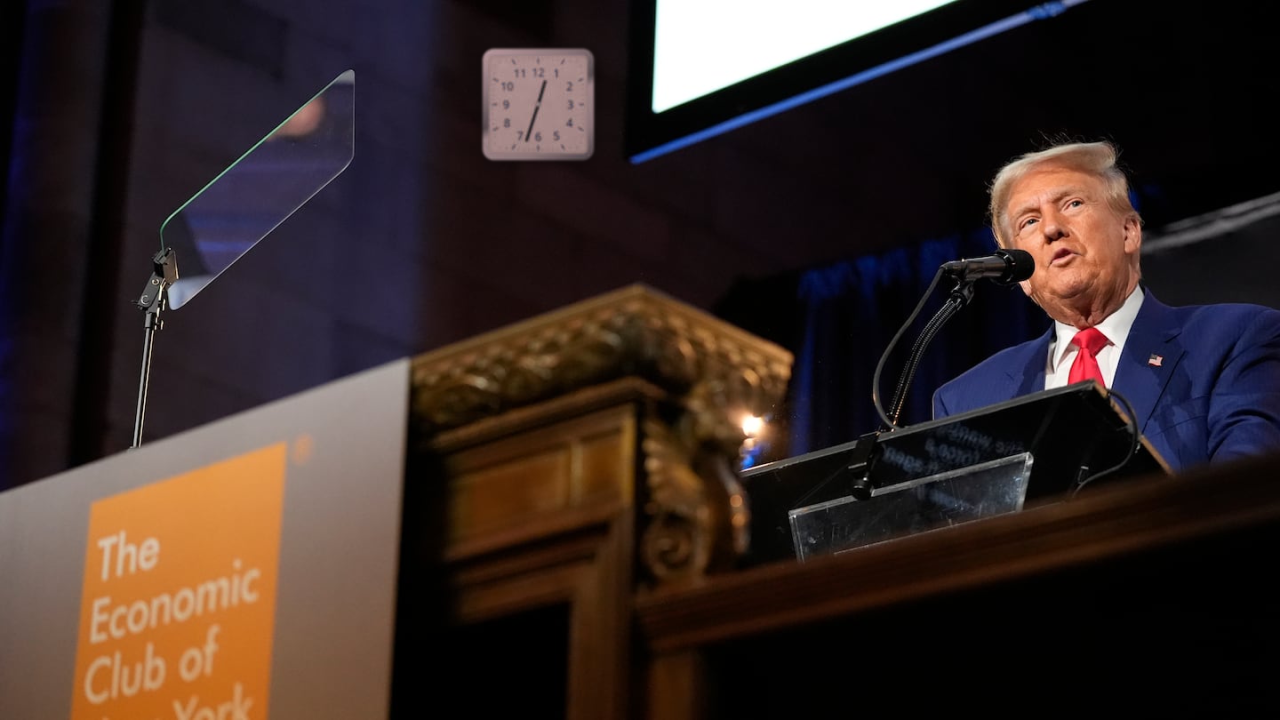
12:33
